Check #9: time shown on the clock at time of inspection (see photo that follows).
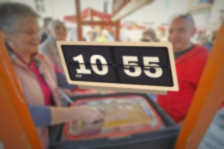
10:55
